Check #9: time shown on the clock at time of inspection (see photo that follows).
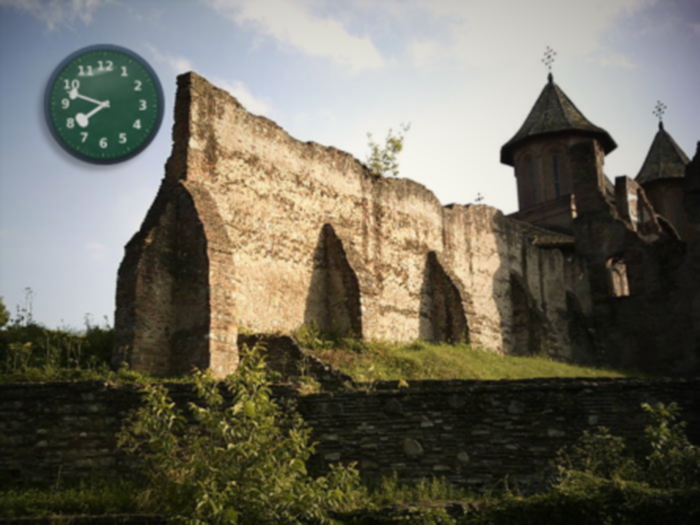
7:48
